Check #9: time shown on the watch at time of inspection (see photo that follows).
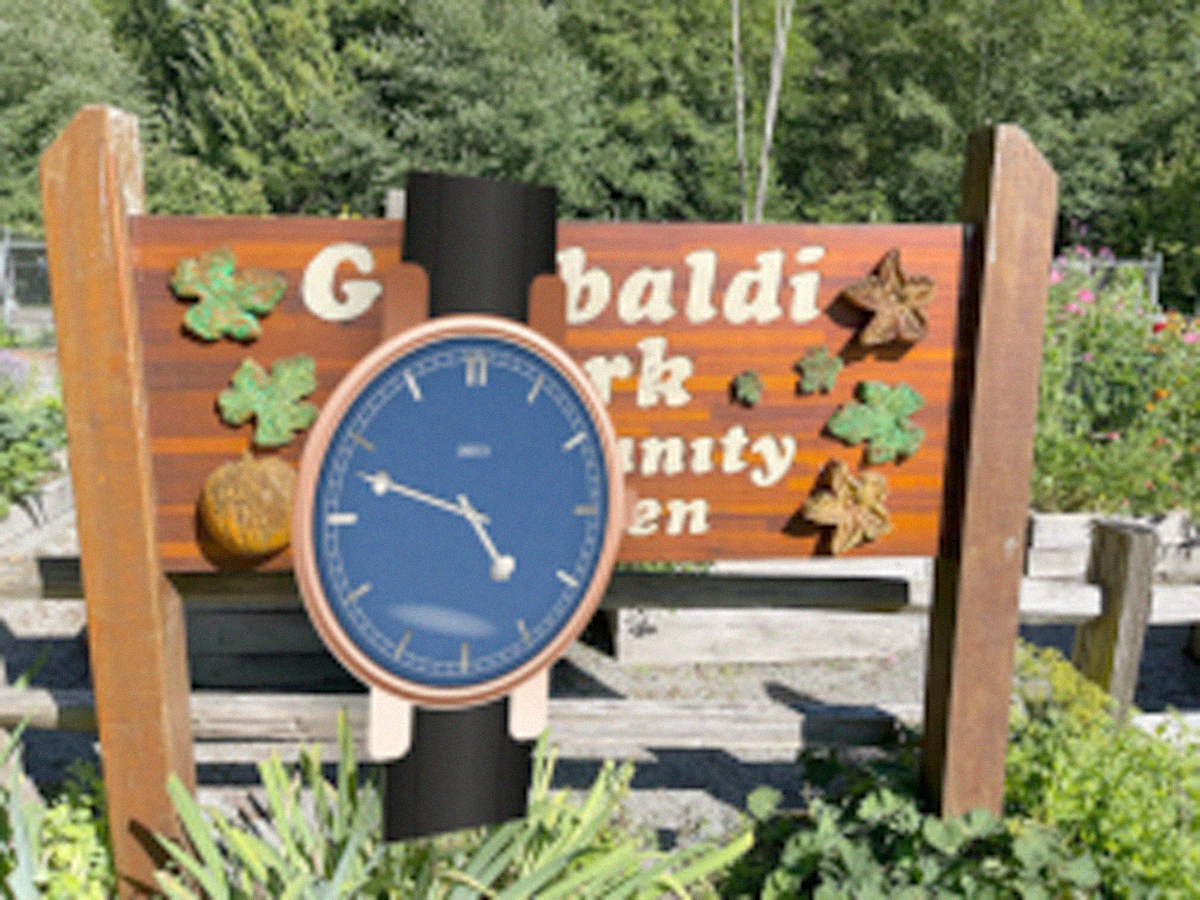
4:48
